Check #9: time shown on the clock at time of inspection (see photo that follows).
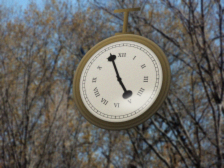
4:56
